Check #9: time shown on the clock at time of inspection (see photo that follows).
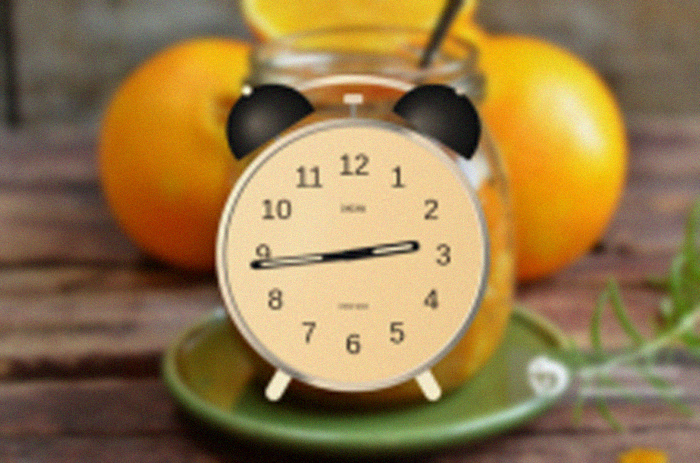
2:44
